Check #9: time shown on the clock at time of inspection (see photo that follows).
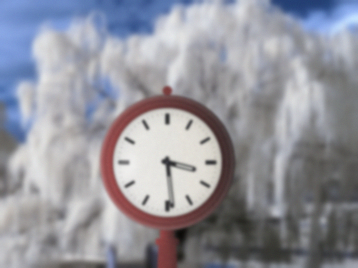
3:29
